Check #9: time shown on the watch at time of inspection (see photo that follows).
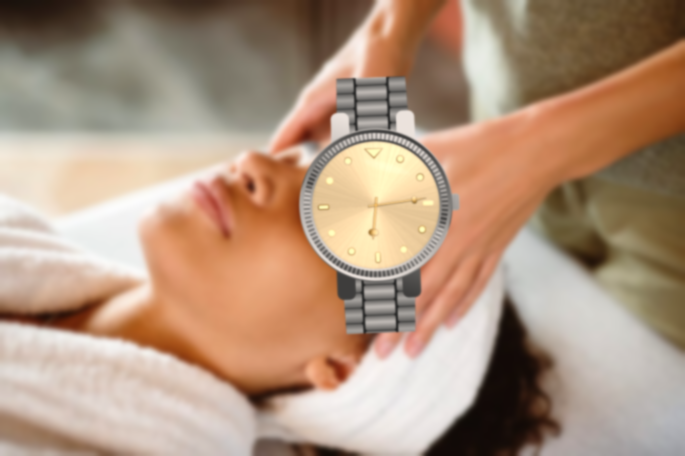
6:14
